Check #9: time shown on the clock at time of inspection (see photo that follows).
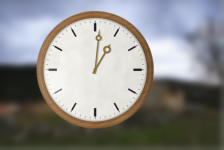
1:01
